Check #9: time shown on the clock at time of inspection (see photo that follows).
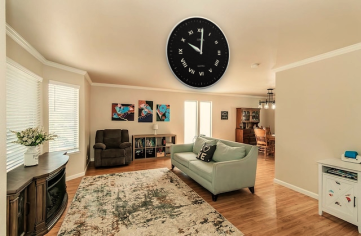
10:01
